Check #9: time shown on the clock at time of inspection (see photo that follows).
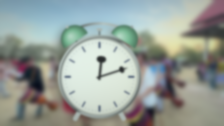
12:12
